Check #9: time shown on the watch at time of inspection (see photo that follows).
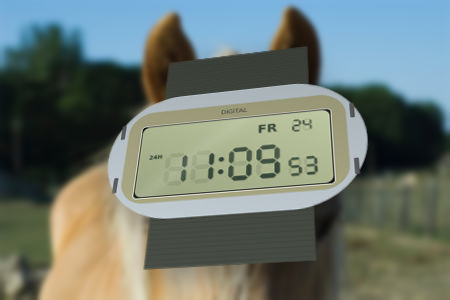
11:09:53
